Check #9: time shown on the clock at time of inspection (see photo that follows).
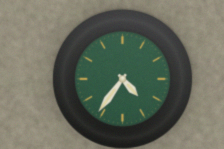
4:36
